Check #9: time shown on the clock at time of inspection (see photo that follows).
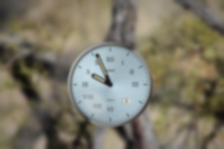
9:56
